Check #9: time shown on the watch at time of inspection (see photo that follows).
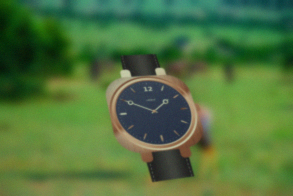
1:50
